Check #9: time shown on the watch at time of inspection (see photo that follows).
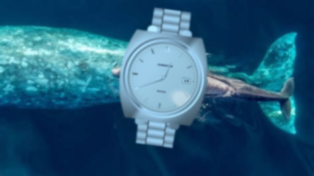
12:40
